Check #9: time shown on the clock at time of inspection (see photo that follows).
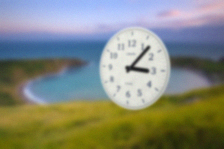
3:07
